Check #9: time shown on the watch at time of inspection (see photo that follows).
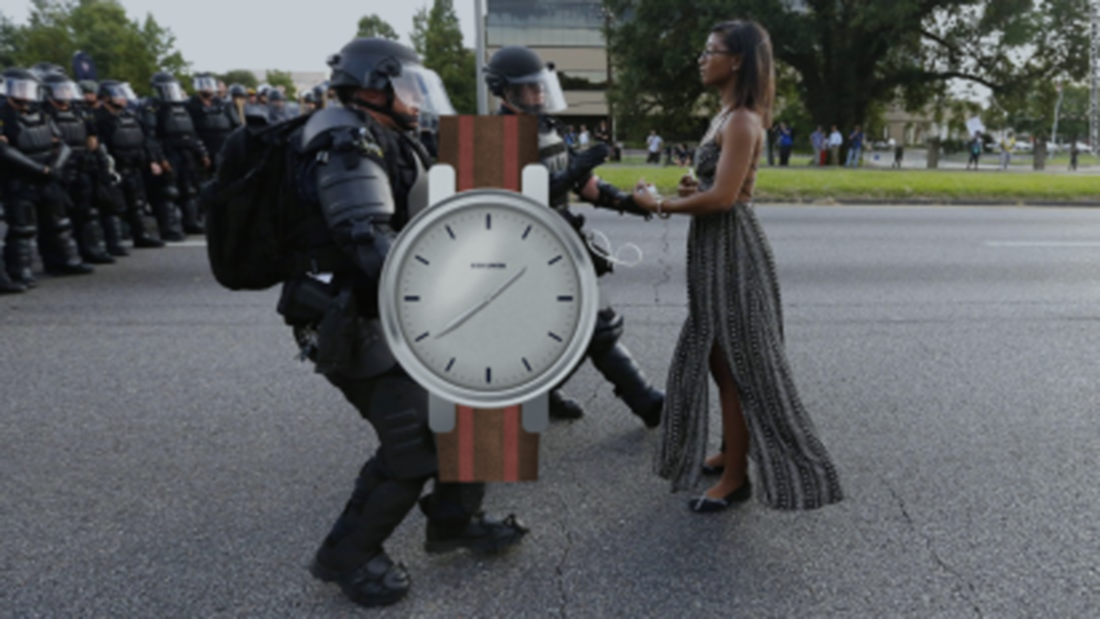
1:39
